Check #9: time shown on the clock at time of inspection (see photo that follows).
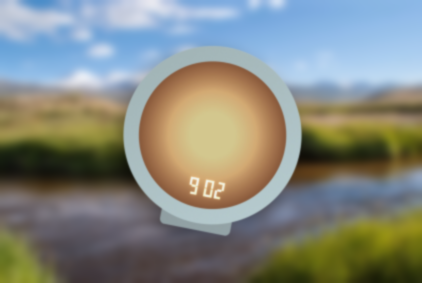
9:02
